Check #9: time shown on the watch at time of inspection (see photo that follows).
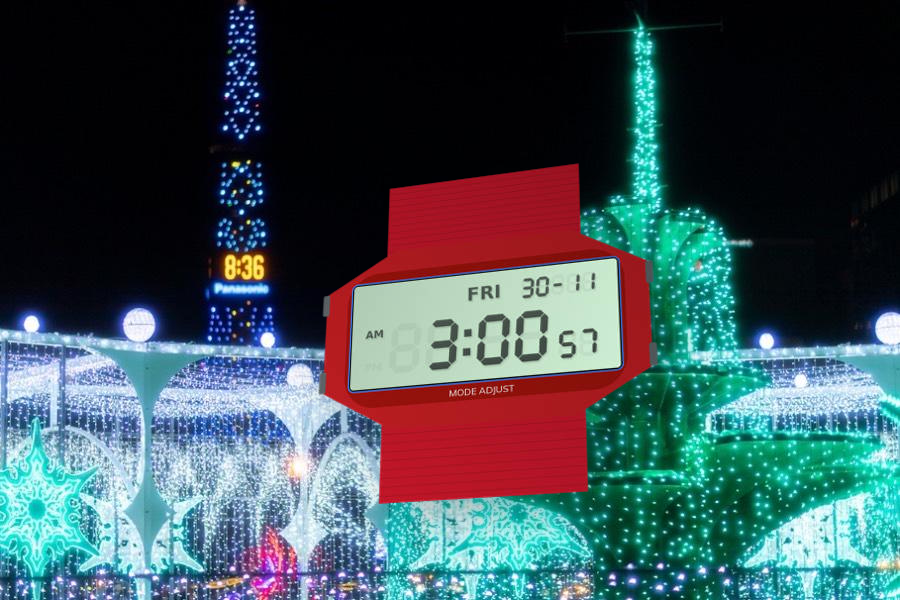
3:00:57
